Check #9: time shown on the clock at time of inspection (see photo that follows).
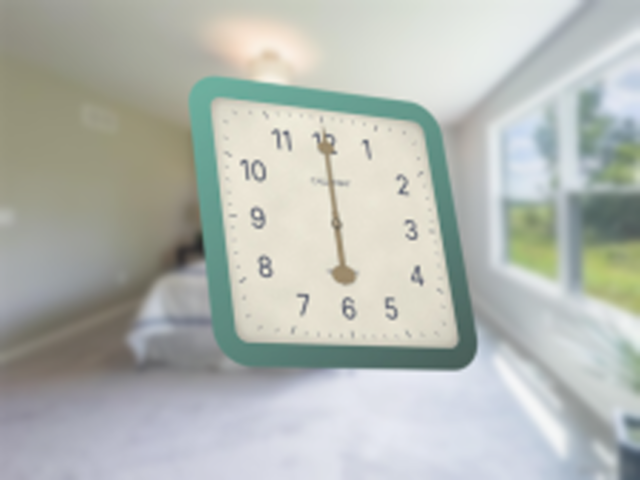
6:00
